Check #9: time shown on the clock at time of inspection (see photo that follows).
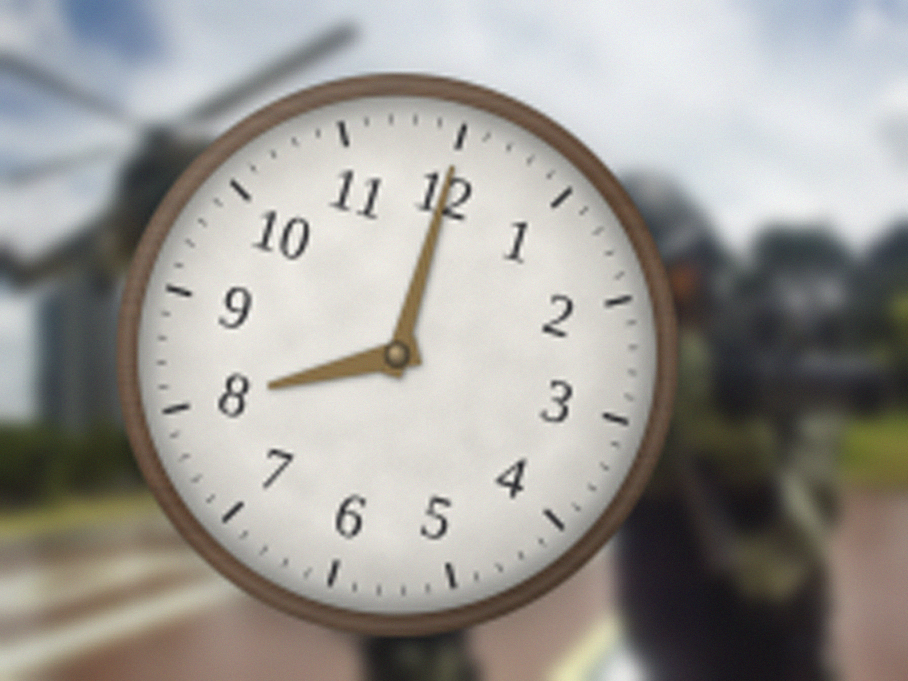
8:00
